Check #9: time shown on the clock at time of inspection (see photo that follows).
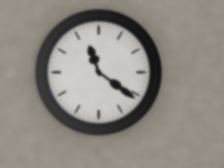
11:21
